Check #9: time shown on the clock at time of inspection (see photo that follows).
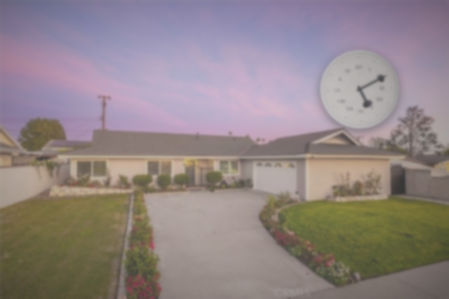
5:11
